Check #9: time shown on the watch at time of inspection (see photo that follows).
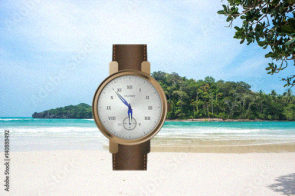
5:53
